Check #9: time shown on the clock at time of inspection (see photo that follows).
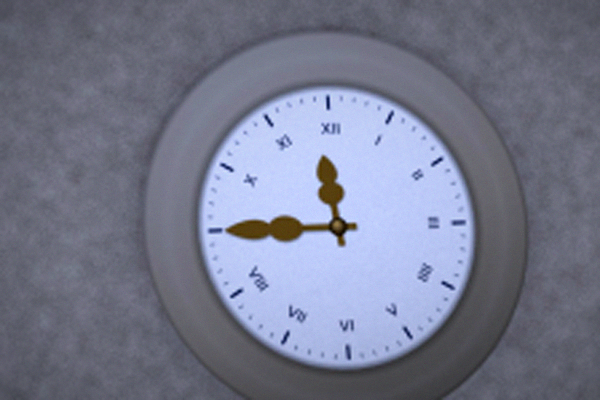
11:45
